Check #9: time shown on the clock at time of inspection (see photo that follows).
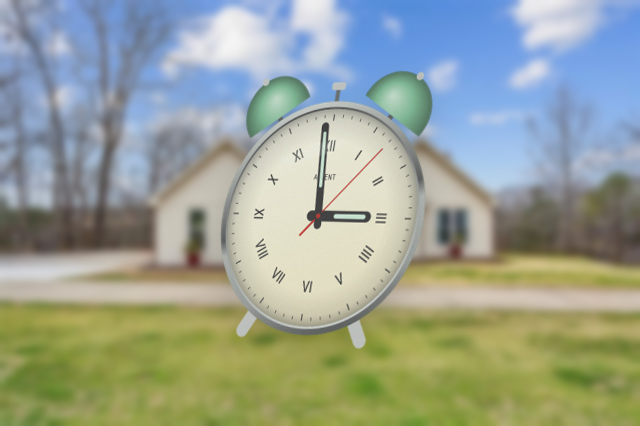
2:59:07
